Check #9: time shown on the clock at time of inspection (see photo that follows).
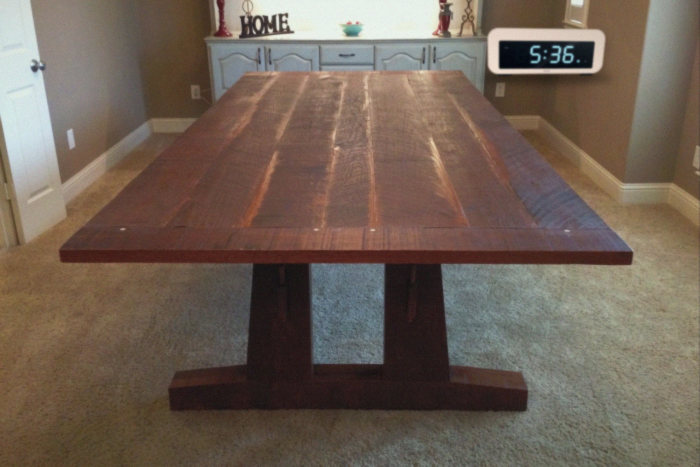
5:36
